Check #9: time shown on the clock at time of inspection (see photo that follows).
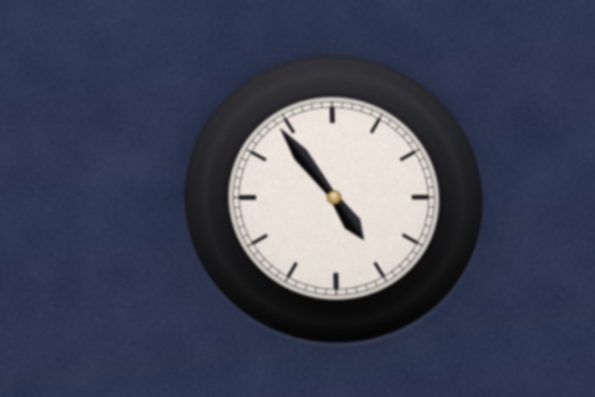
4:54
